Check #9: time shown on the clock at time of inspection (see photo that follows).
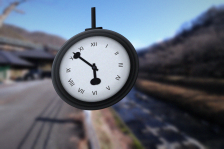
5:52
